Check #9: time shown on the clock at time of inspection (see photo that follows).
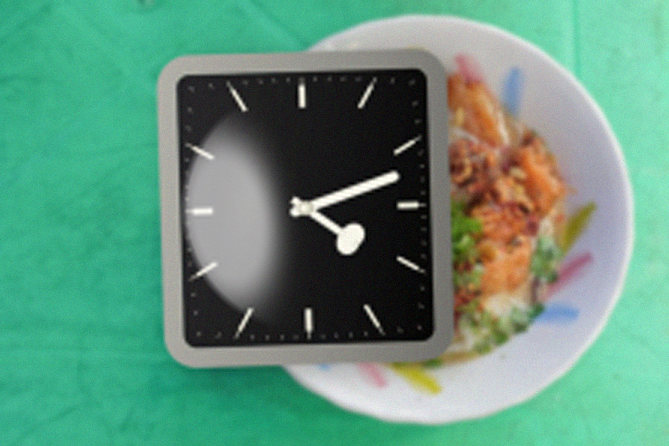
4:12
